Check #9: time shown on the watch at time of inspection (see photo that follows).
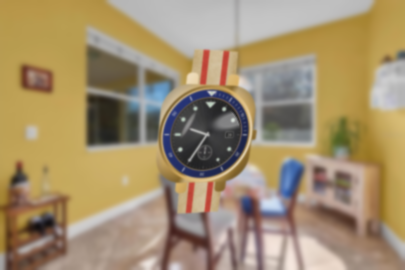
9:35
